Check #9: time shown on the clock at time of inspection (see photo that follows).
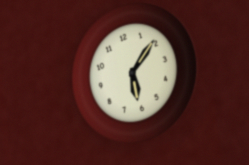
6:09
